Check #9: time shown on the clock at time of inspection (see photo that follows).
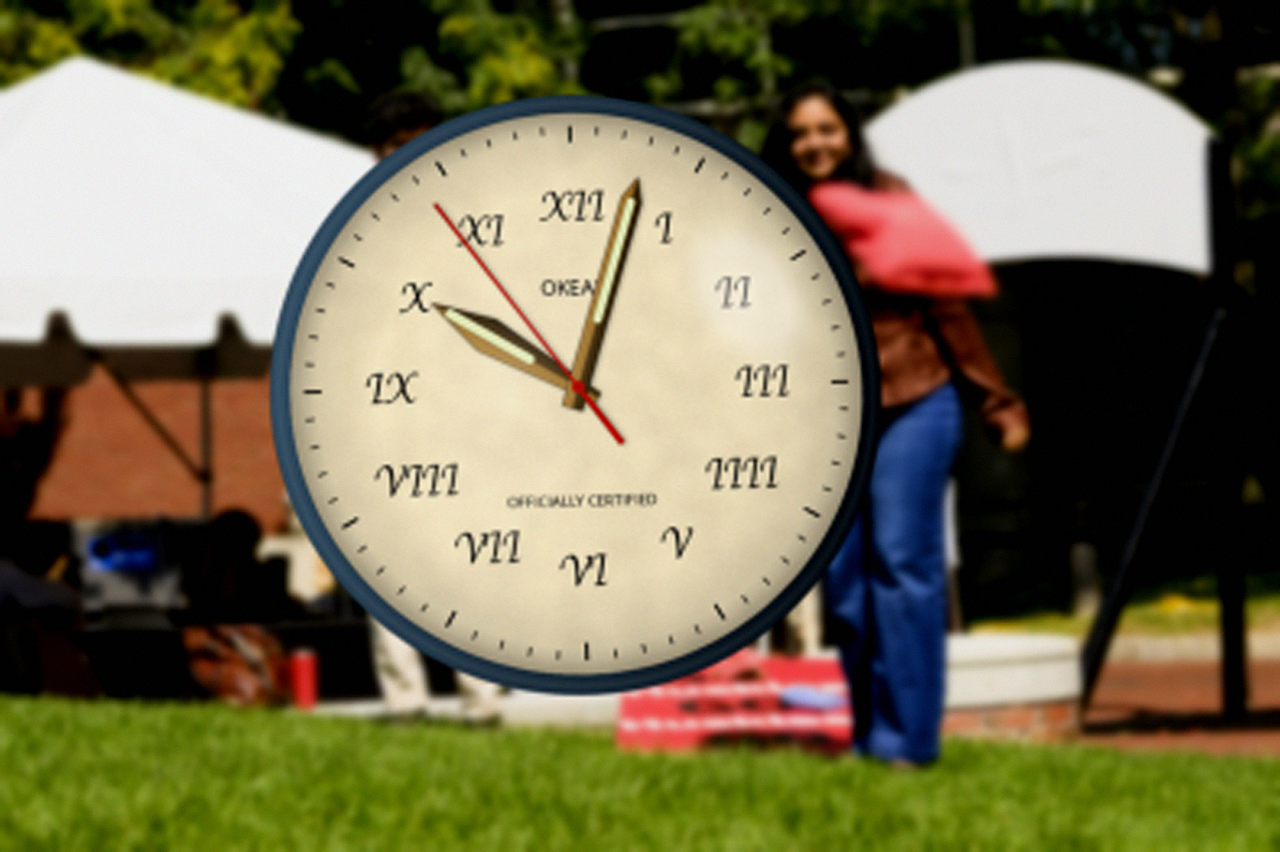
10:02:54
